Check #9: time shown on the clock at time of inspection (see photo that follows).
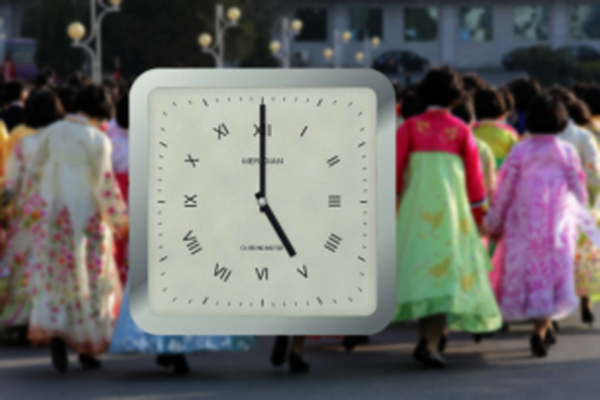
5:00
